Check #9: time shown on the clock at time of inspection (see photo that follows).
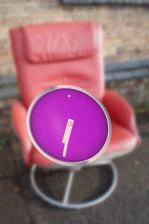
6:32
